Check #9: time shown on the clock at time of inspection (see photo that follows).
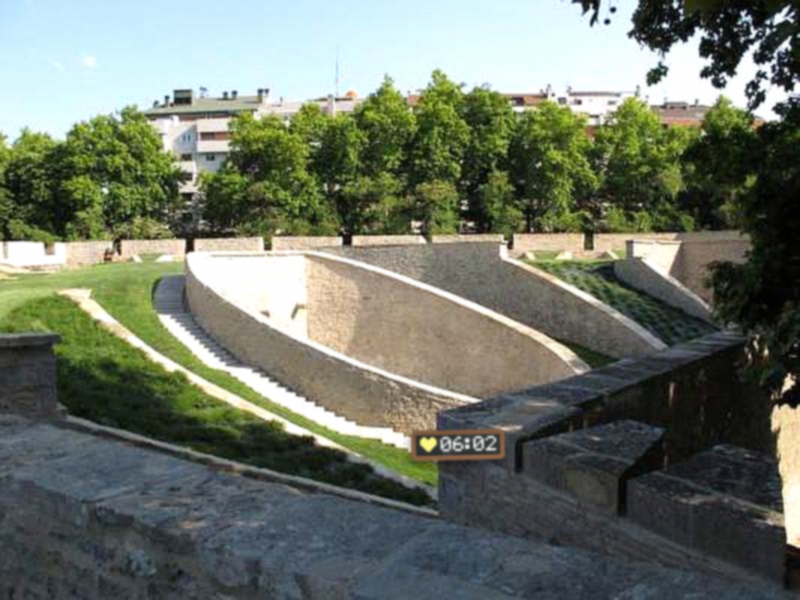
6:02
